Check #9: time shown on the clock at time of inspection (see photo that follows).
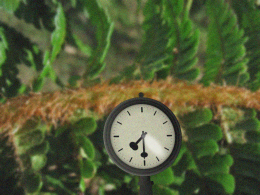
7:30
